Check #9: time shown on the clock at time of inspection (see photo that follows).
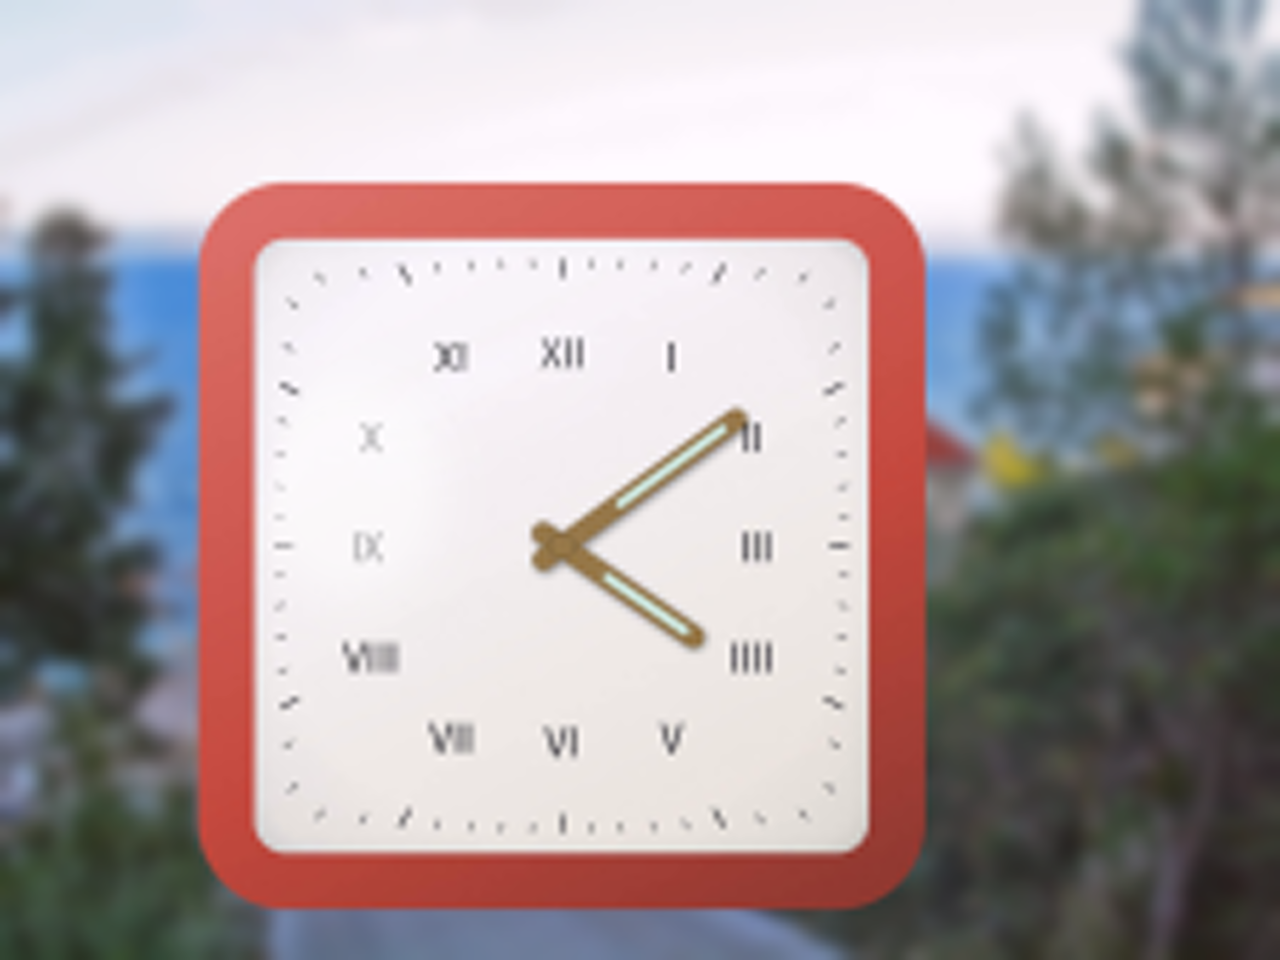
4:09
